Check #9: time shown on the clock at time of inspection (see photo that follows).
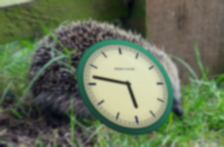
5:47
